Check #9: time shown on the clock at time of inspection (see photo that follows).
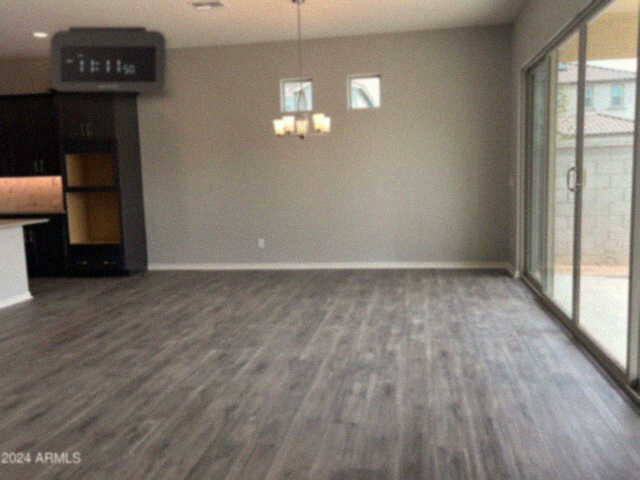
11:11
